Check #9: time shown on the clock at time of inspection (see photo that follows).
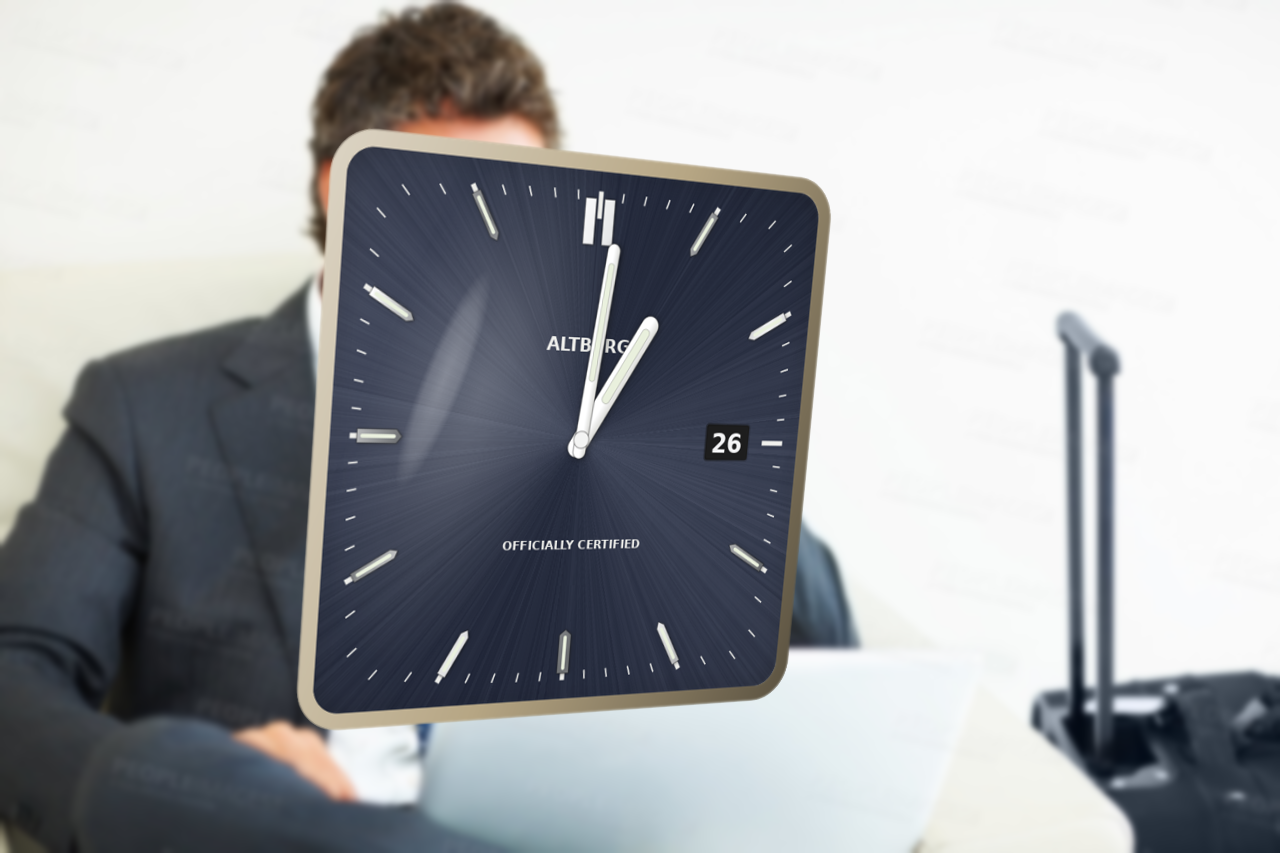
1:01
